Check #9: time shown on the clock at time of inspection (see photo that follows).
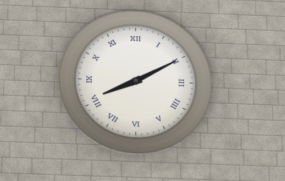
8:10
